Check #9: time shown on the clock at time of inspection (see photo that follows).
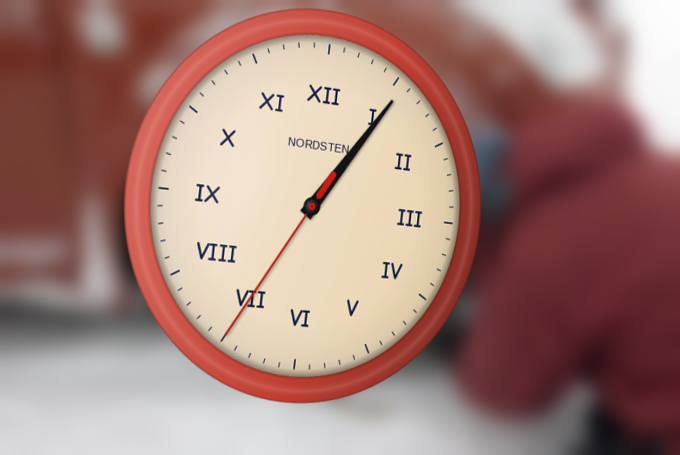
1:05:35
